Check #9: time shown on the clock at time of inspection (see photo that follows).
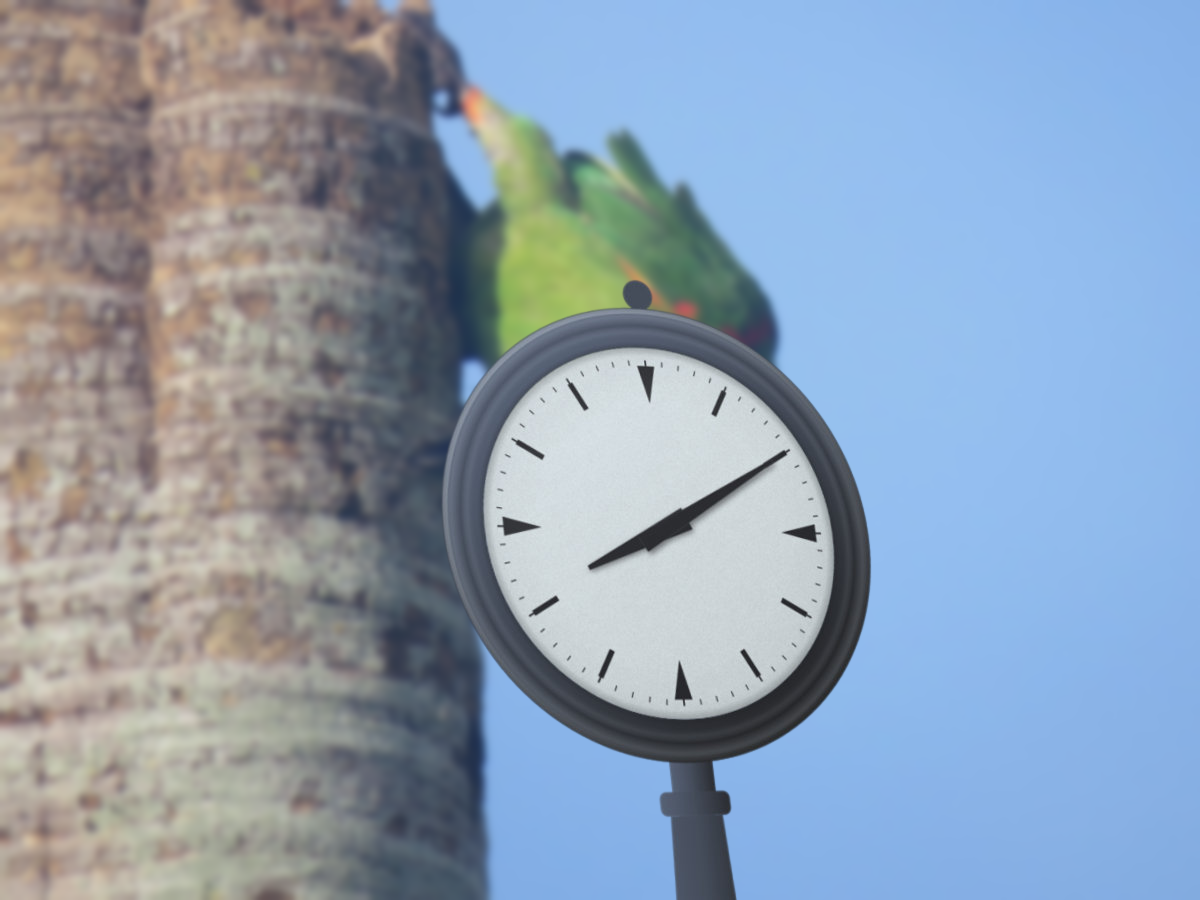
8:10
